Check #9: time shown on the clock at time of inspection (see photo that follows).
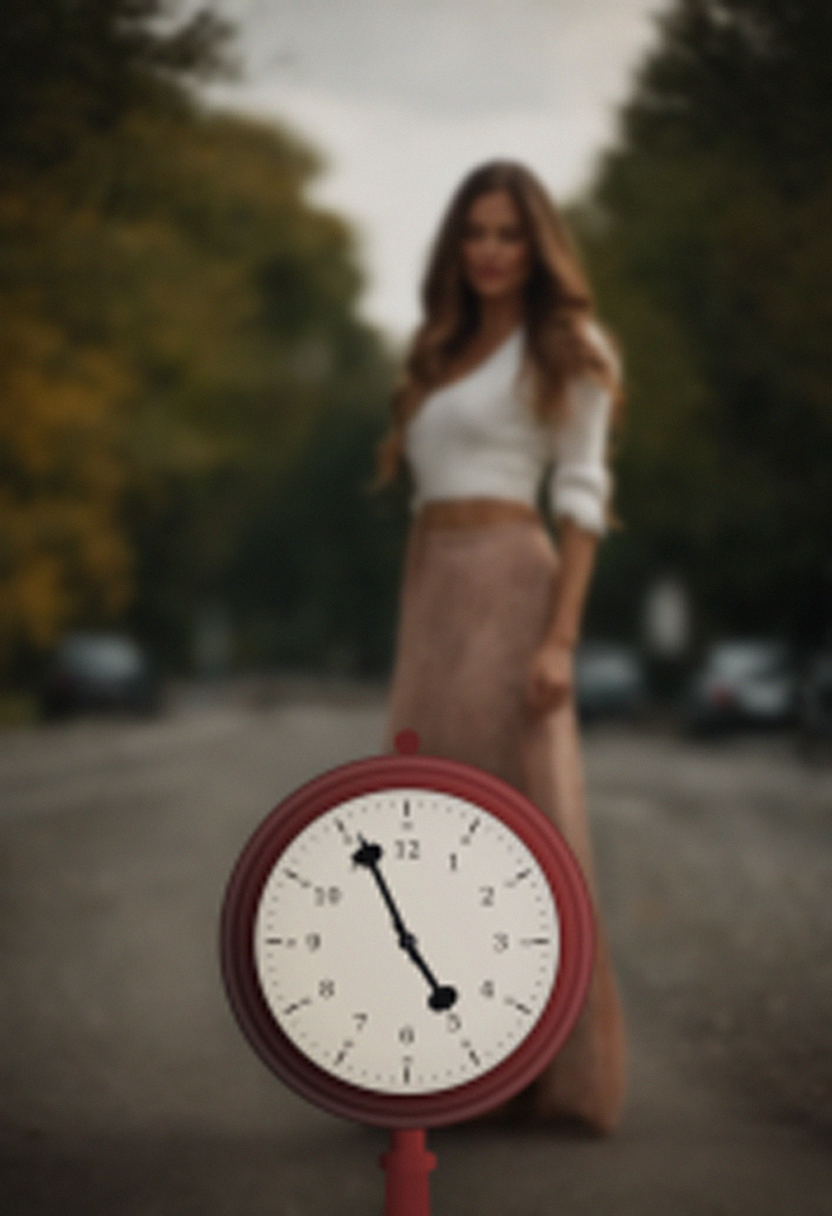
4:56
